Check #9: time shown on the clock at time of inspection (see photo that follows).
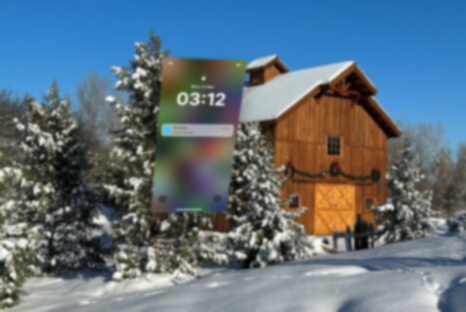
3:12
